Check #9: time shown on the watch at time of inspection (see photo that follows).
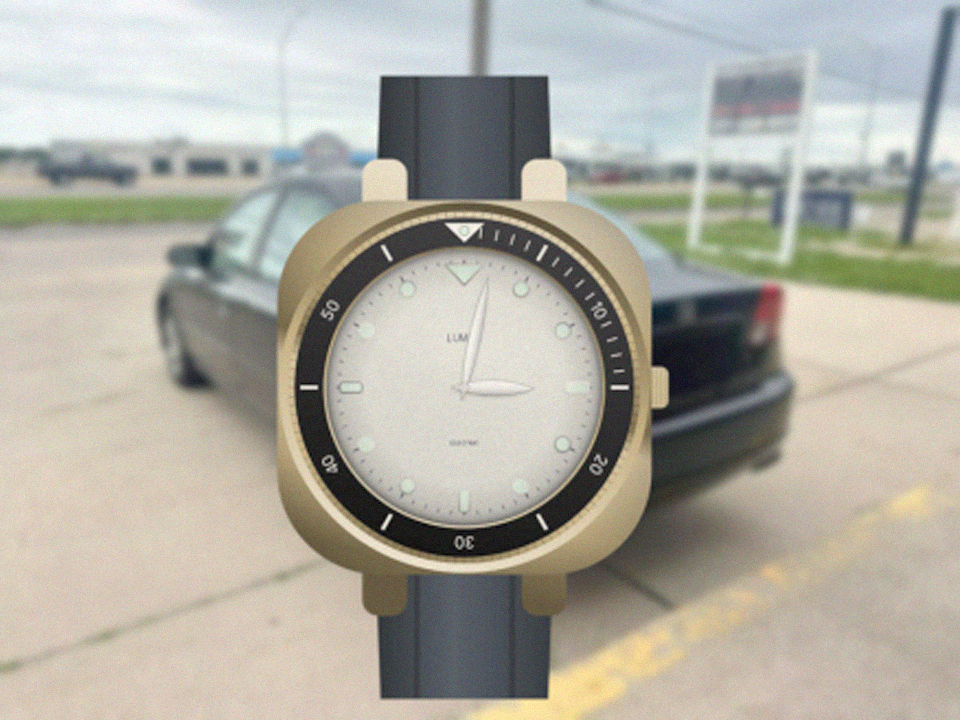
3:02
